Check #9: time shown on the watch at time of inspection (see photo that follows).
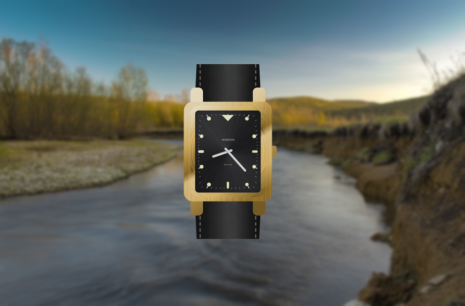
8:23
